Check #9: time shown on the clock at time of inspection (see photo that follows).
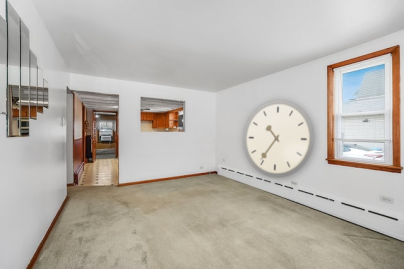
10:36
